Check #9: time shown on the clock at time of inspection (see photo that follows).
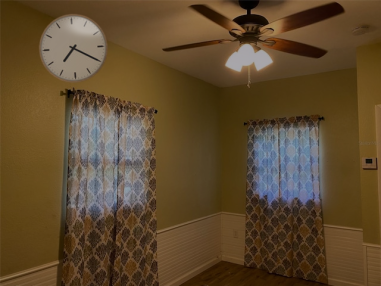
7:20
